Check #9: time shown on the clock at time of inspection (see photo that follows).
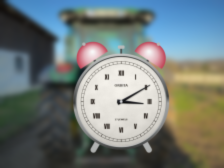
3:10
